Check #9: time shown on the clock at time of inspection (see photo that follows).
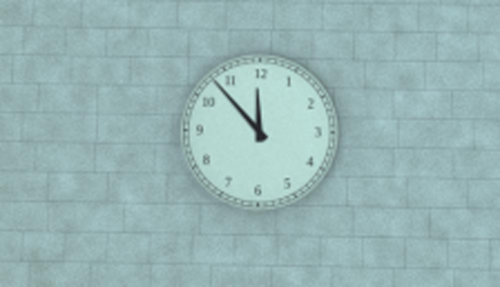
11:53
